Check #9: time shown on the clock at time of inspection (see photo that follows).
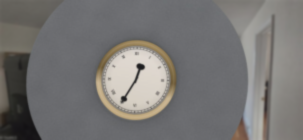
12:35
